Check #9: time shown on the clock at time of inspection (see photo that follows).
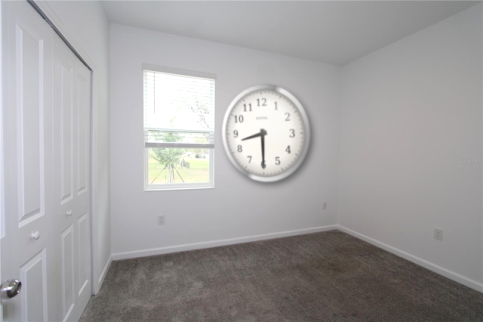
8:30
